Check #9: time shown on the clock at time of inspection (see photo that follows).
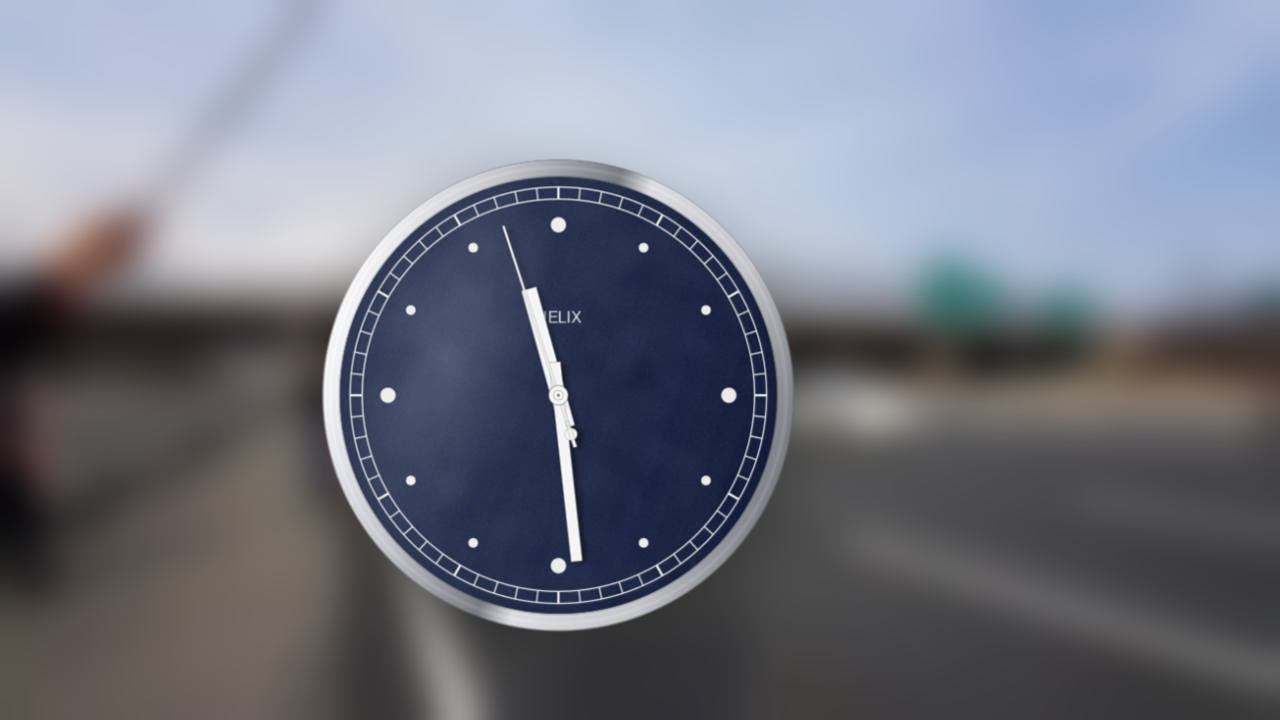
11:28:57
